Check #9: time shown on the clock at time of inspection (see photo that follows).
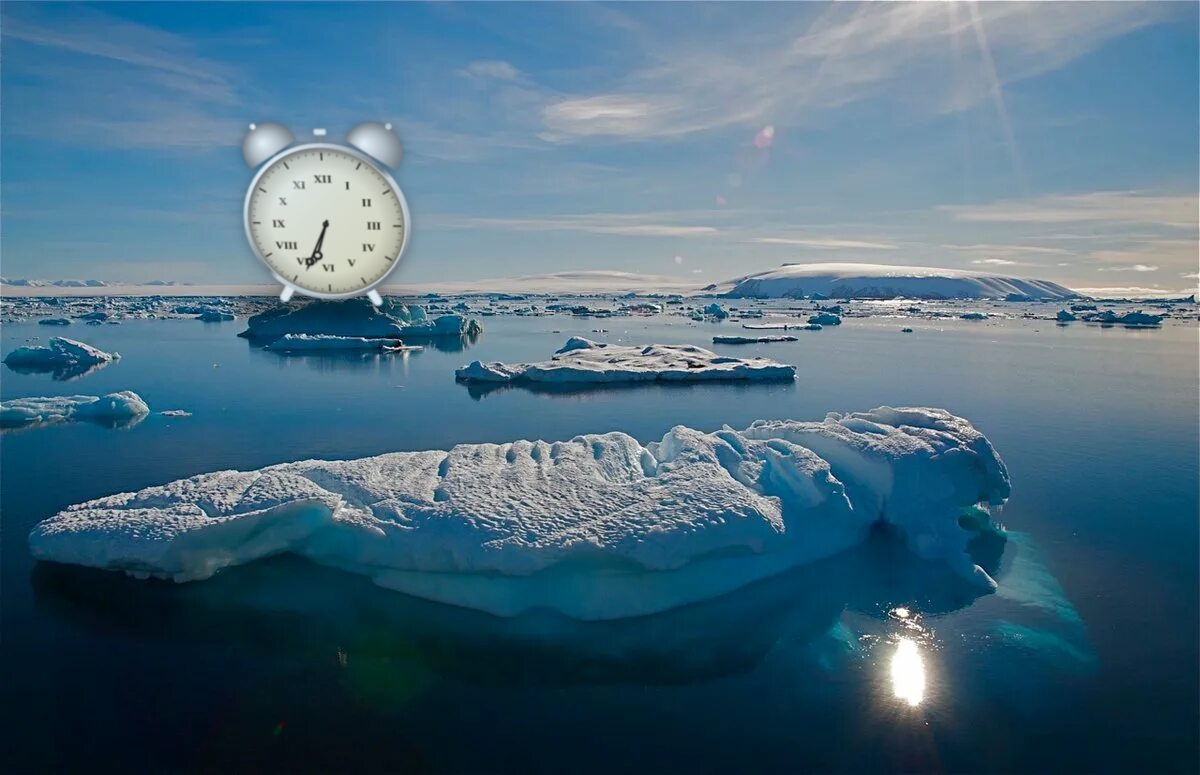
6:34
